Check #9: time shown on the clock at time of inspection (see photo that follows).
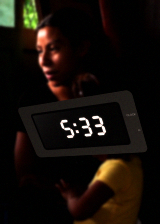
5:33
